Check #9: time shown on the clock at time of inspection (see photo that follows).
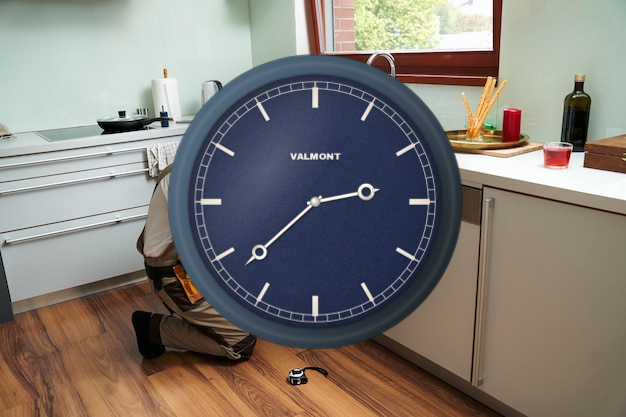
2:38
